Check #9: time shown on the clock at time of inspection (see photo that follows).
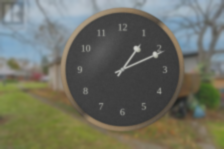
1:11
